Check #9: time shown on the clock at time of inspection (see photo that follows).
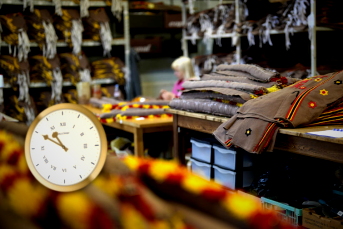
10:50
